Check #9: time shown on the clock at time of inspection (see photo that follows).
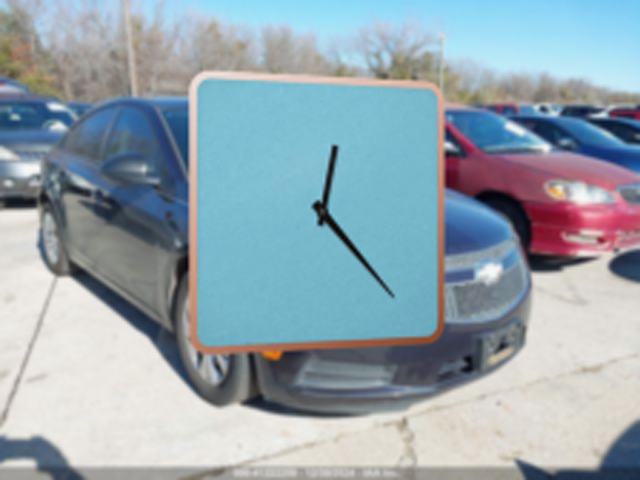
12:23
